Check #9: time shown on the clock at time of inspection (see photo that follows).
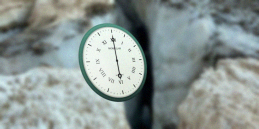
6:00
